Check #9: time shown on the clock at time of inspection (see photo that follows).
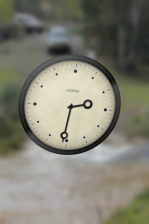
2:31
